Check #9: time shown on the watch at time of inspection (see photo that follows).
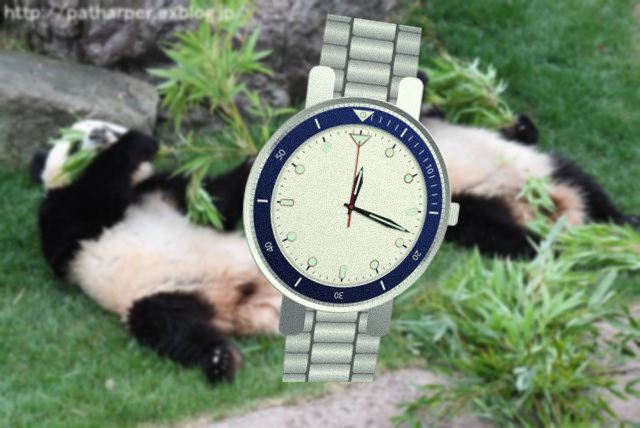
12:18:00
